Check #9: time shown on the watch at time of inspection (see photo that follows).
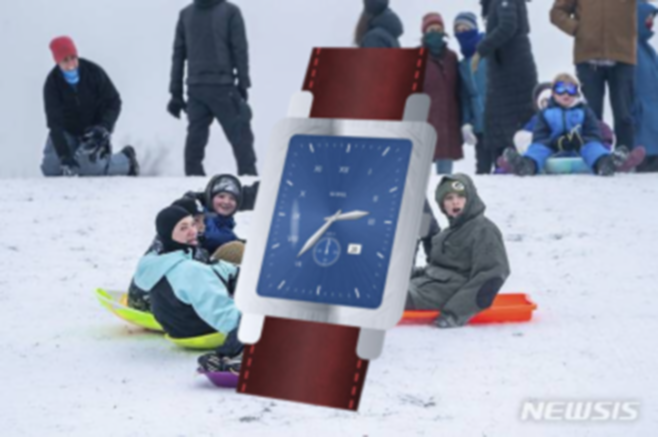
2:36
